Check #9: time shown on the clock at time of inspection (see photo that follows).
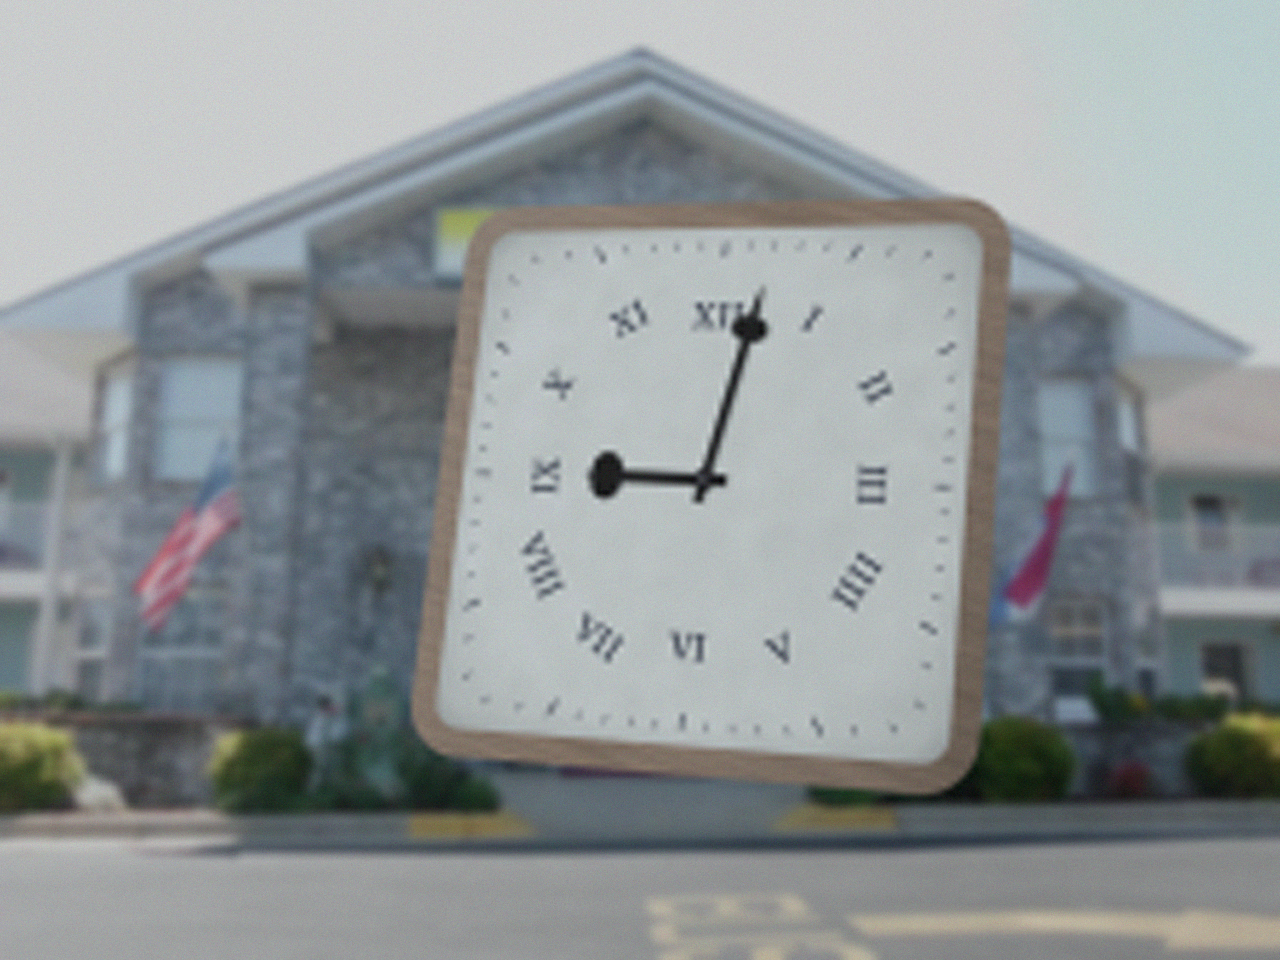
9:02
